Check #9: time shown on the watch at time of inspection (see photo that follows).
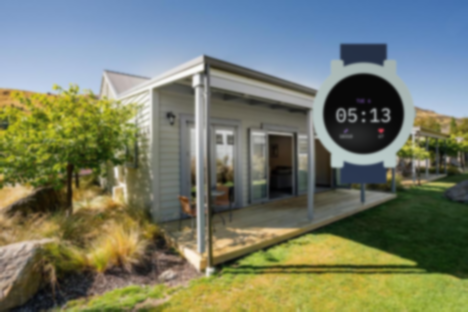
5:13
